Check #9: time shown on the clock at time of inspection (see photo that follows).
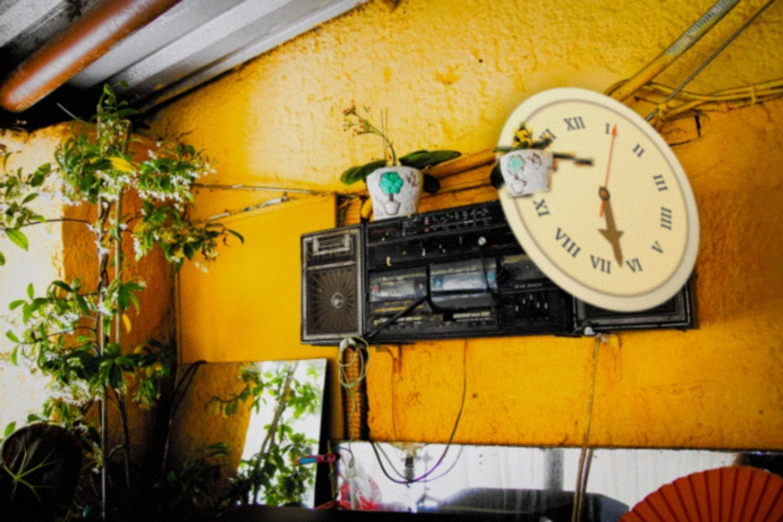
6:32:06
